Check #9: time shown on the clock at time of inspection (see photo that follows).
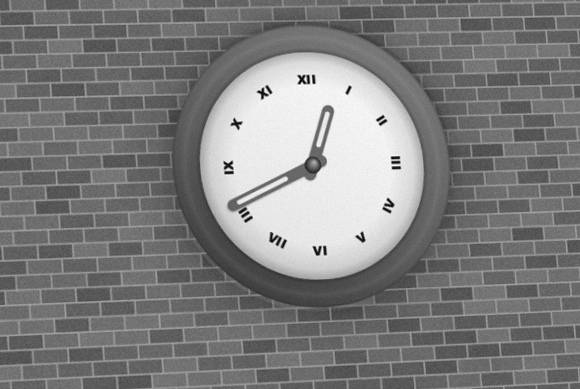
12:41
